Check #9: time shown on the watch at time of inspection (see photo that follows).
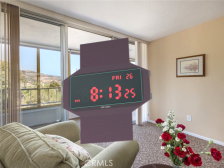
8:13:25
